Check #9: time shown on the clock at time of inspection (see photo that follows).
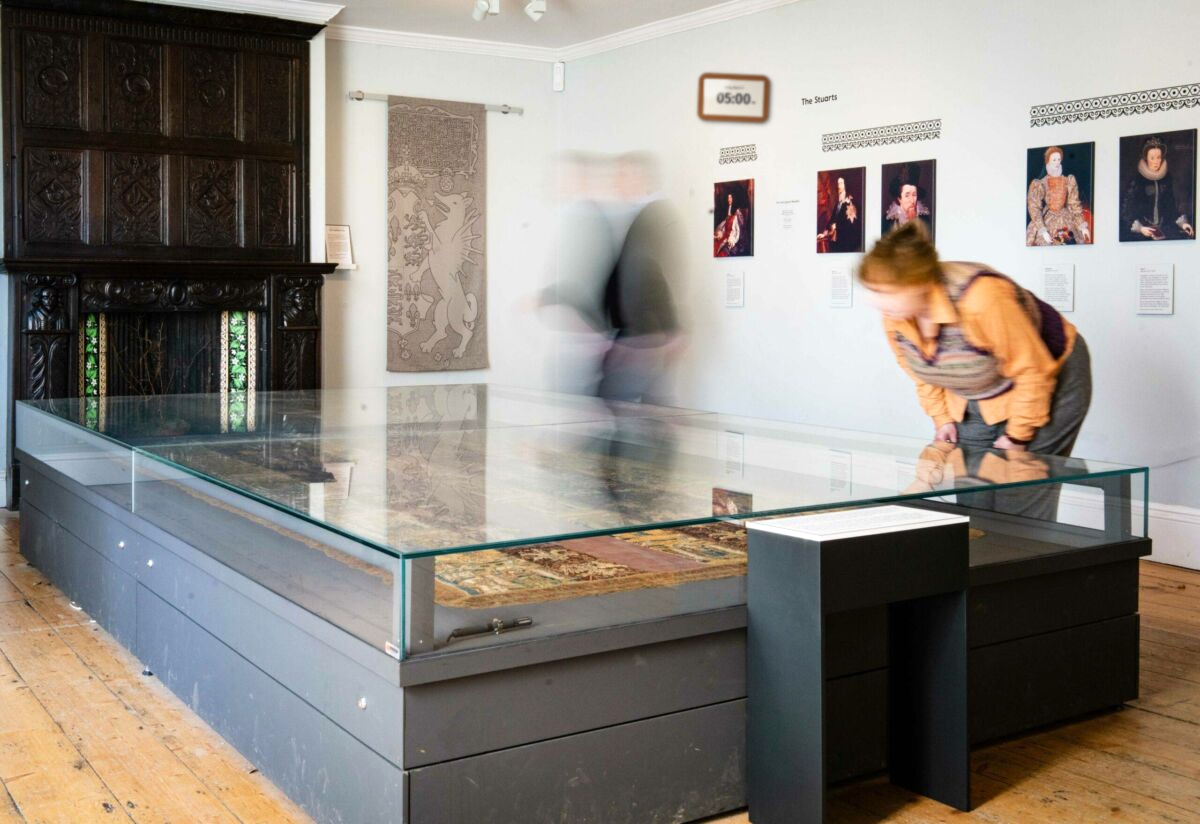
5:00
